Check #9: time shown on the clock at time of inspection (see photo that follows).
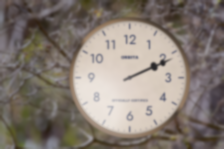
2:11
